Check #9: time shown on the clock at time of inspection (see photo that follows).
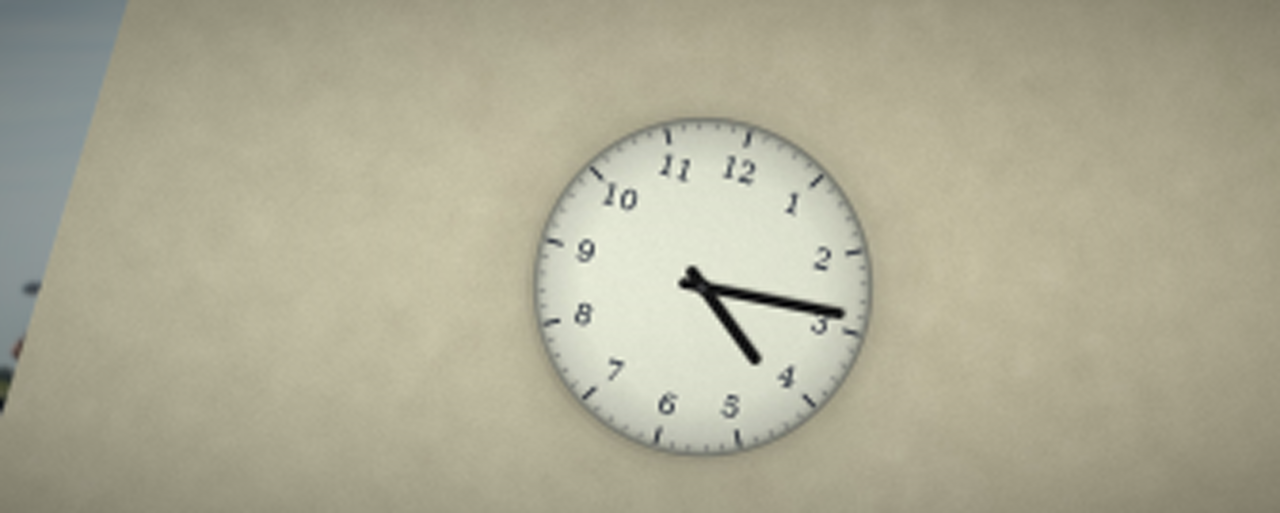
4:14
